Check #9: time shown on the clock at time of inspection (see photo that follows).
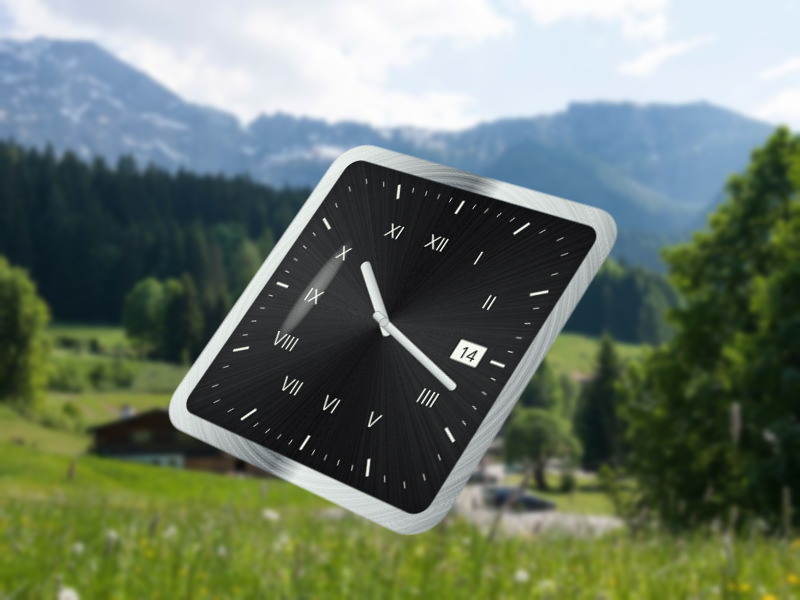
10:18
